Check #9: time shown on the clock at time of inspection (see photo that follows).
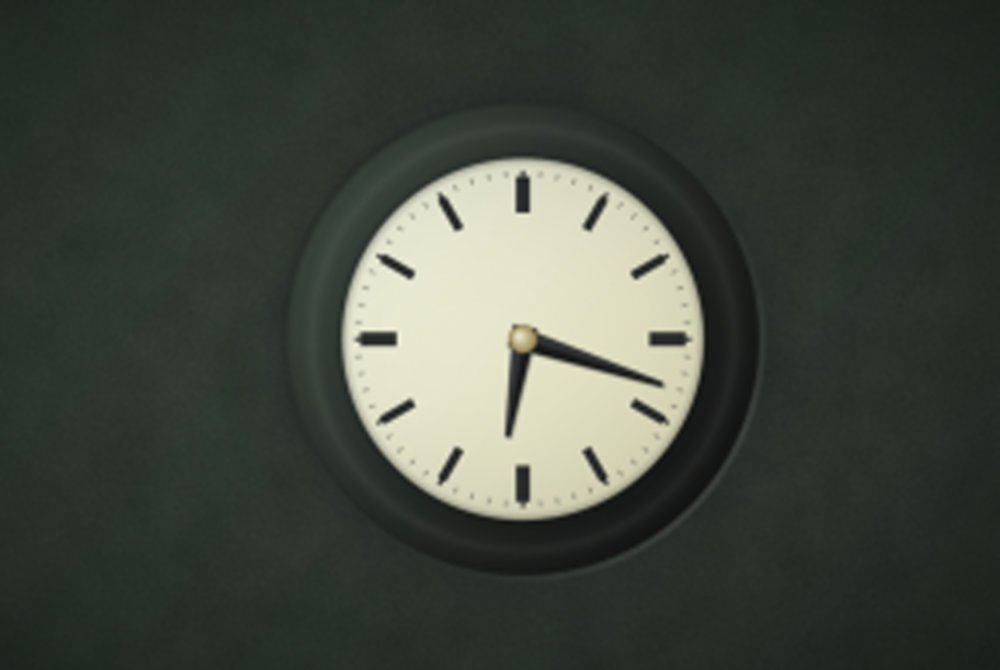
6:18
